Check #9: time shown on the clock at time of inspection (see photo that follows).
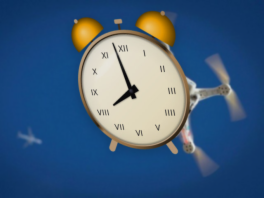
7:58
